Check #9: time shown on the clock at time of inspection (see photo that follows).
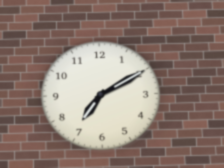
7:10
